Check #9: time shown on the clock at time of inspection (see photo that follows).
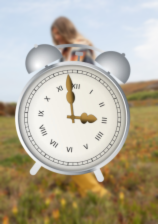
2:58
